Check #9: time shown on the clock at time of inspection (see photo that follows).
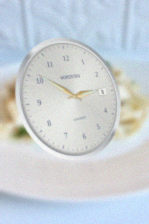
2:51
